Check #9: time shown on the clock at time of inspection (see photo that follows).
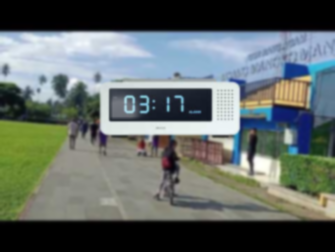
3:17
